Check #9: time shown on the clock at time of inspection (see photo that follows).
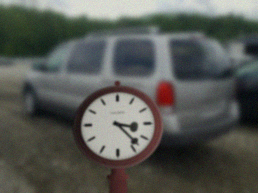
3:23
